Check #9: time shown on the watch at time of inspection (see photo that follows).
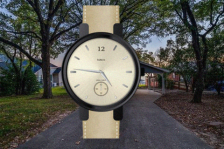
4:46
